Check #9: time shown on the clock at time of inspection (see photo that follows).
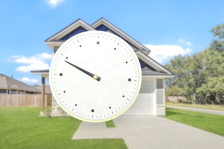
9:49
